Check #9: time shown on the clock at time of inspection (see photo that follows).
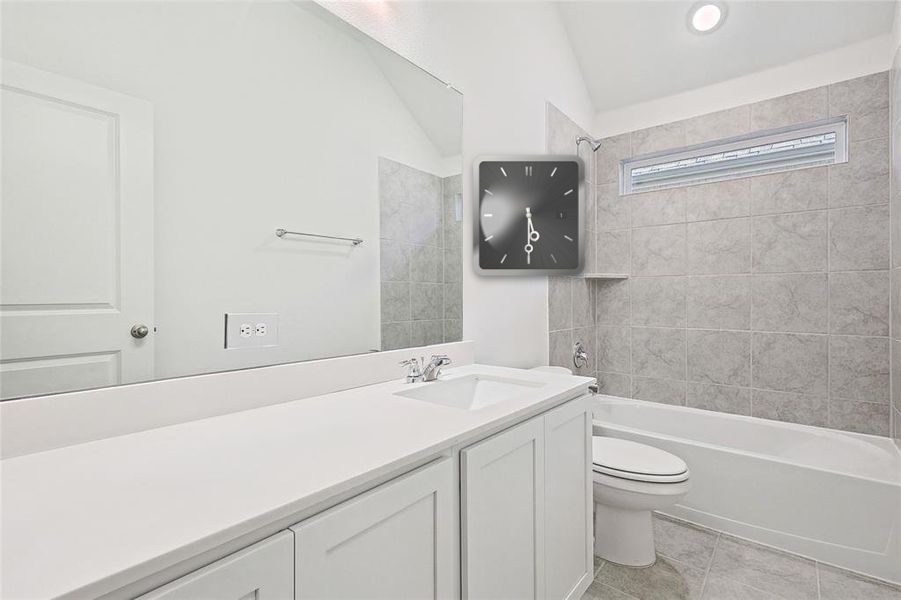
5:30
